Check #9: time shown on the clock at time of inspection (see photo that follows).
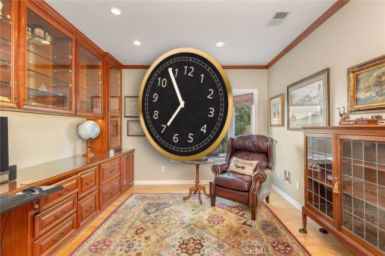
6:54
